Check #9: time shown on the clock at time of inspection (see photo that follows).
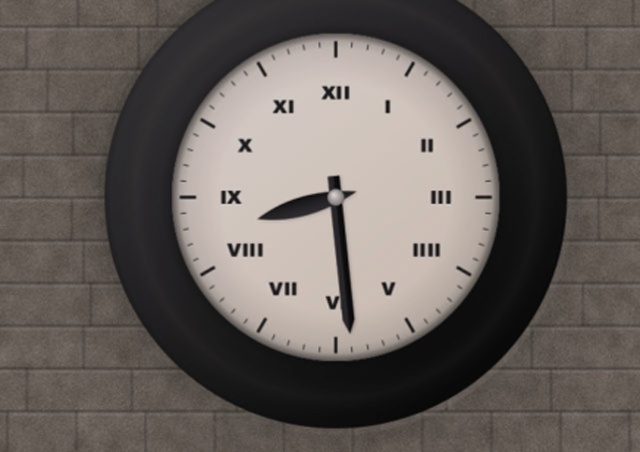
8:29
